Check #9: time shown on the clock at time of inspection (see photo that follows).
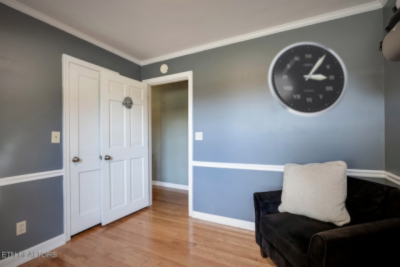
3:06
